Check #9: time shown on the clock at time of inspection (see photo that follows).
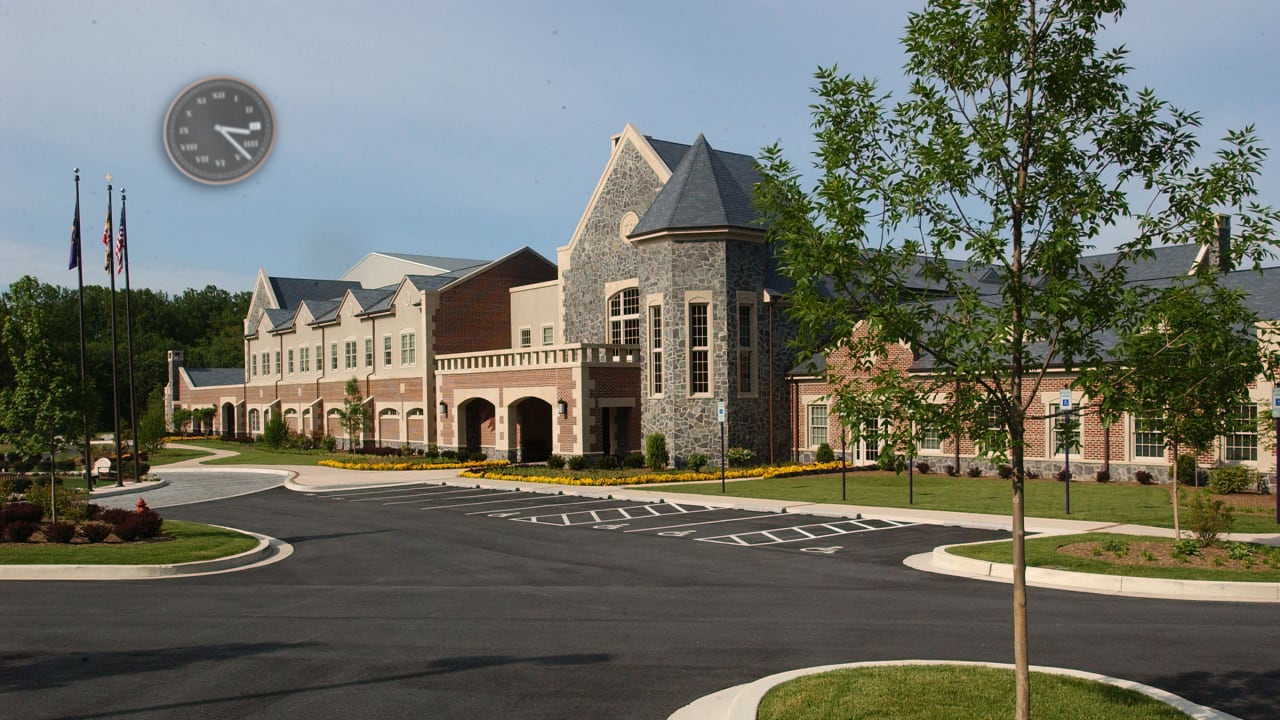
3:23
